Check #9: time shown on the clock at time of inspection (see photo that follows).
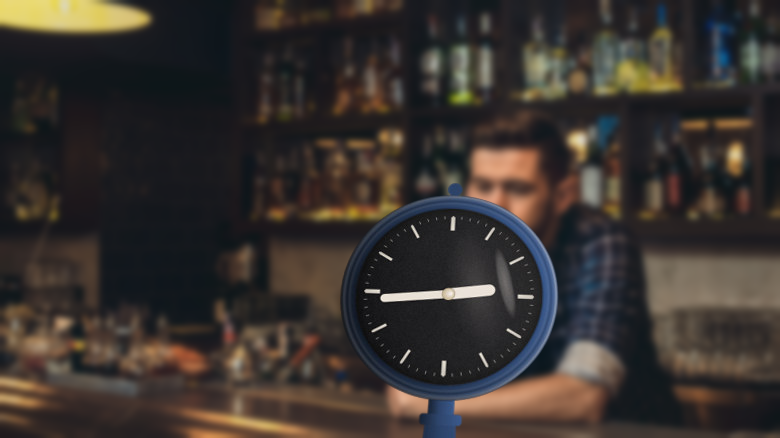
2:44
